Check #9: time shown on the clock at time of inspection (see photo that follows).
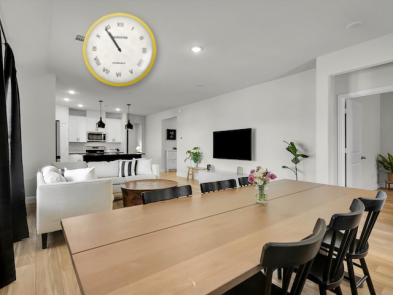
10:54
